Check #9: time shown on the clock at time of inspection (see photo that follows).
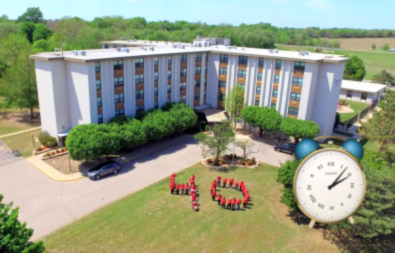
2:07
